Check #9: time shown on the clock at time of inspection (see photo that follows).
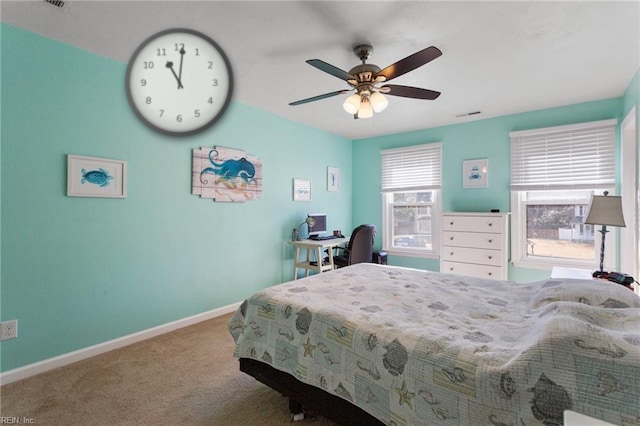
11:01
